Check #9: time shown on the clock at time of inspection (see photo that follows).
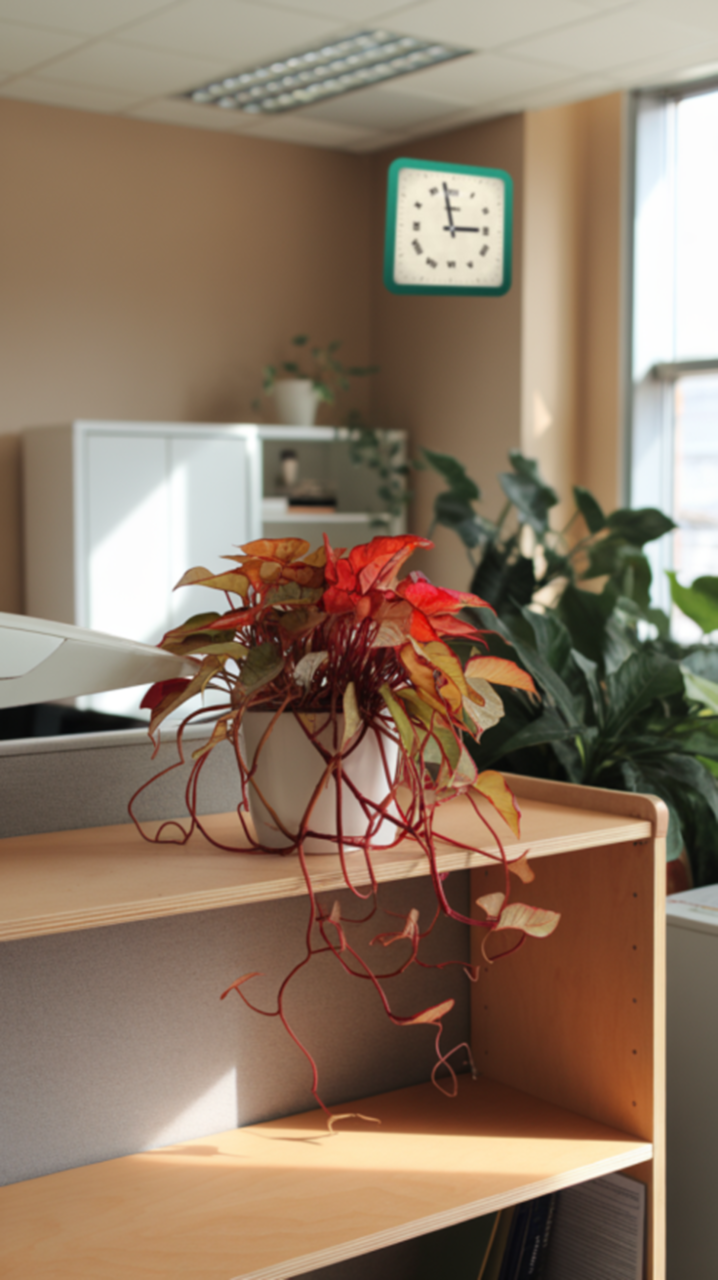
2:58
